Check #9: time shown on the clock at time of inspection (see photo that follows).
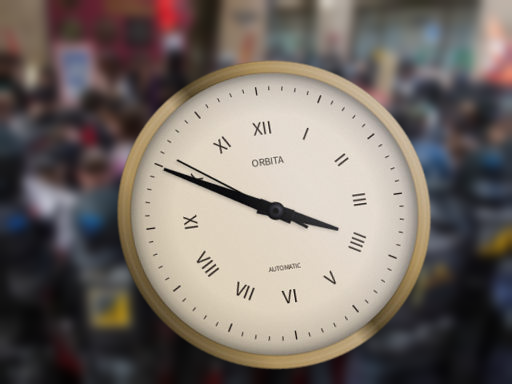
3:49:51
